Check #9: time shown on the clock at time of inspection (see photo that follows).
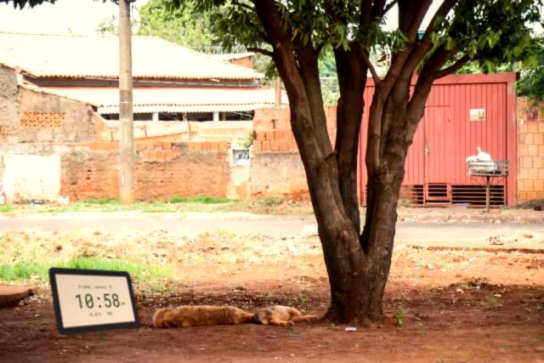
10:58
